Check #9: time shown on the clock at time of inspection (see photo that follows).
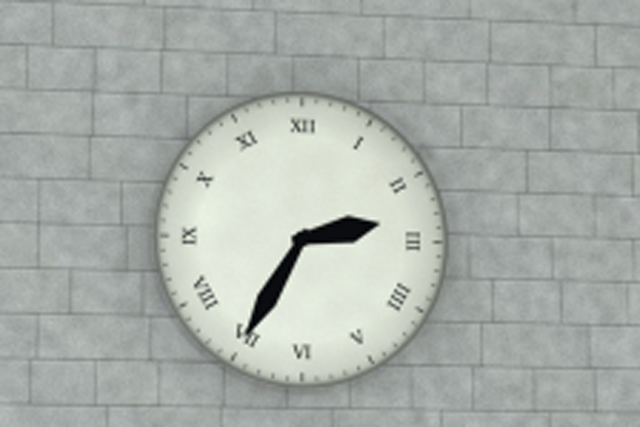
2:35
